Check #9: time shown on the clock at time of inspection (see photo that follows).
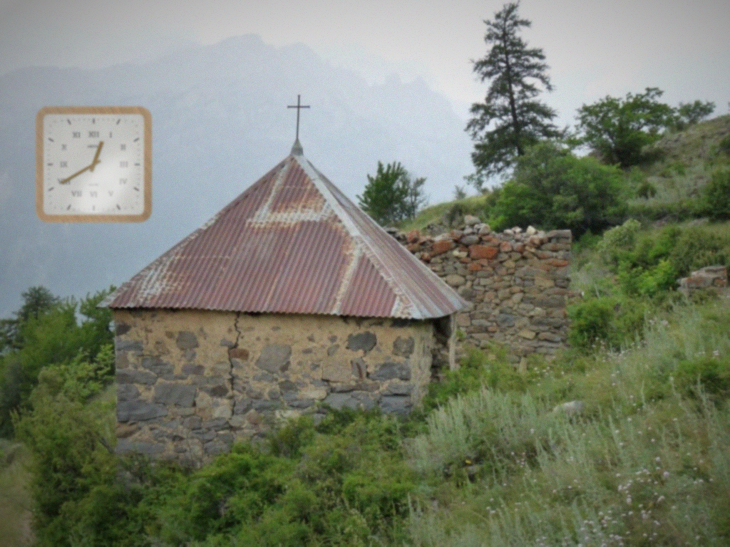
12:40
